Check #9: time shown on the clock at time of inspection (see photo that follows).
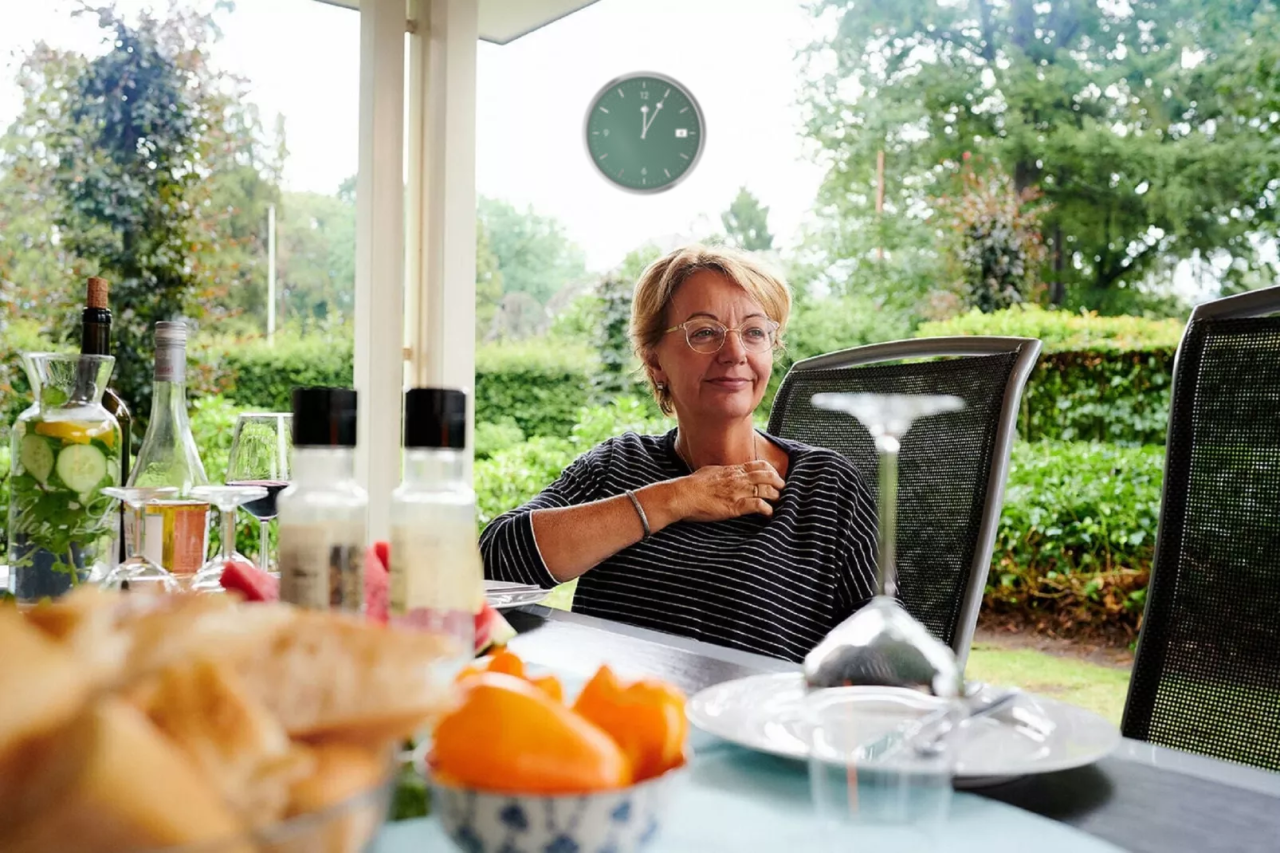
12:05
